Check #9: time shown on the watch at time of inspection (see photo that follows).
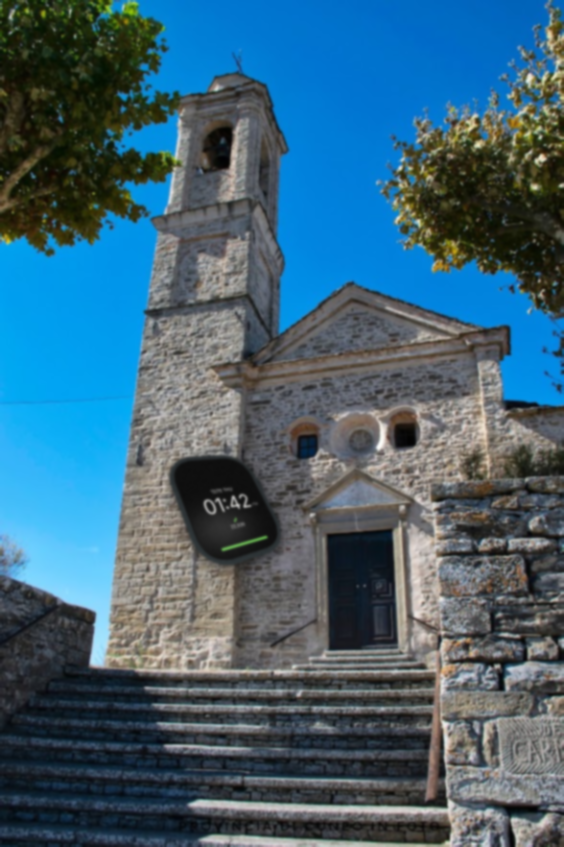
1:42
